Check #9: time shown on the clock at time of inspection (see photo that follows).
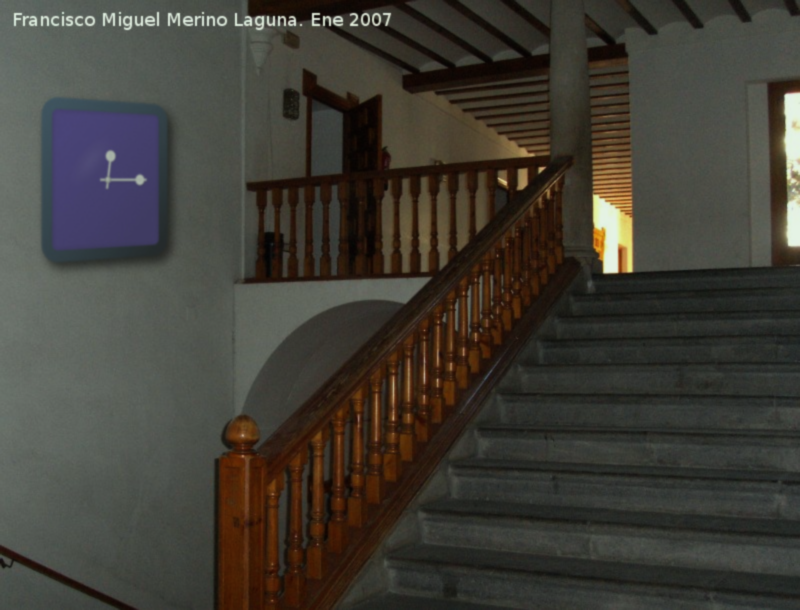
12:15
